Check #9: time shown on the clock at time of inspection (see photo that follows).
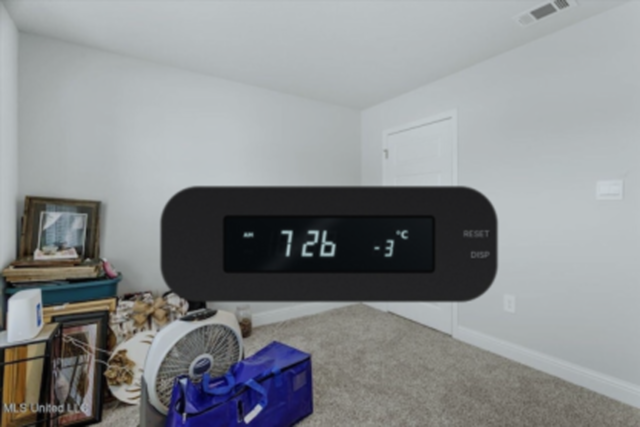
7:26
